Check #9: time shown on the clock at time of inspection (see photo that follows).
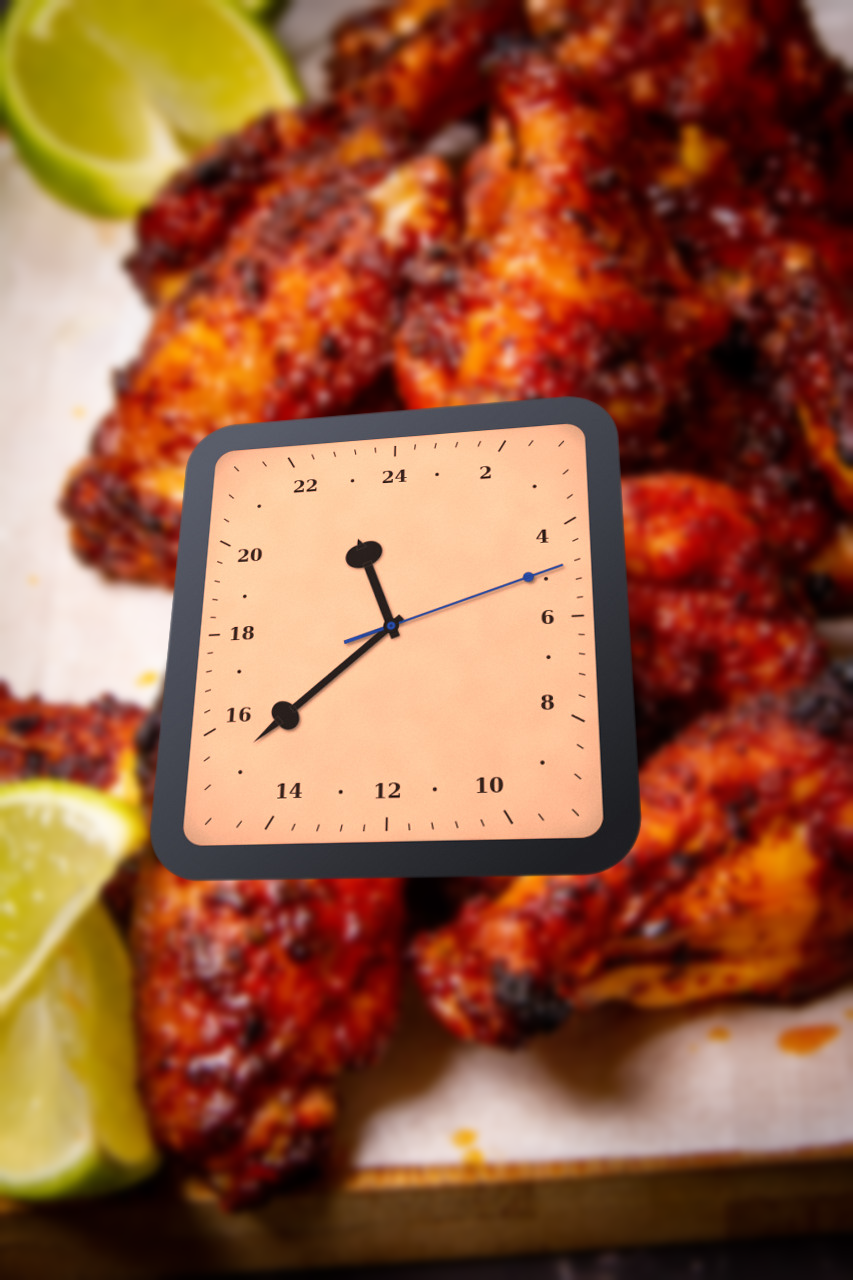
22:38:12
